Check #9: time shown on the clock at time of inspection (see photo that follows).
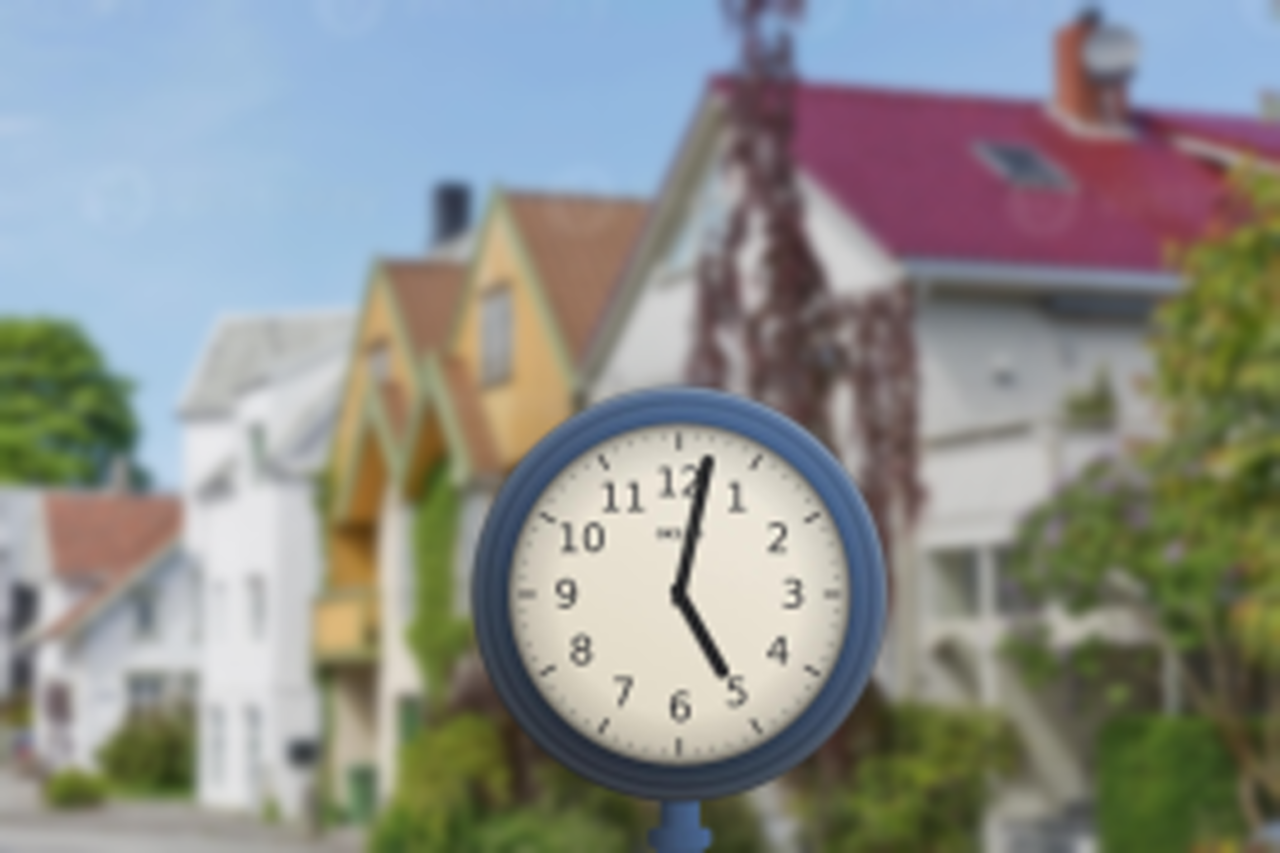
5:02
